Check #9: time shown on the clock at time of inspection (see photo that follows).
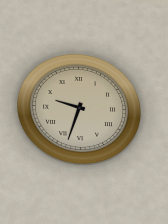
9:33
